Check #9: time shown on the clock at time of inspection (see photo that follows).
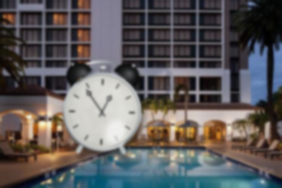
12:54
